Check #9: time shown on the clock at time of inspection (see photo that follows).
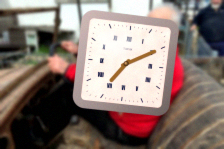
7:10
